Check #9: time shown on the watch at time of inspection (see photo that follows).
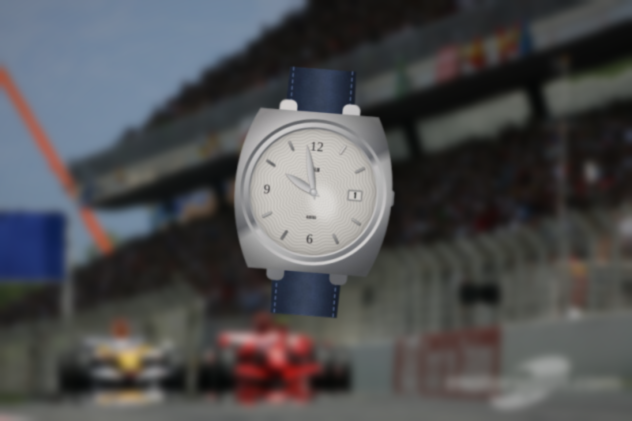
9:58
